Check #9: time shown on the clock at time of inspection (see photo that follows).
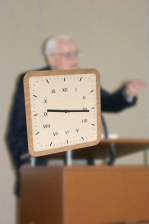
9:16
